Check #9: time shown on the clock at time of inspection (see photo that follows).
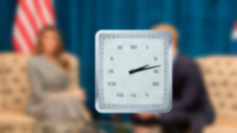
2:13
